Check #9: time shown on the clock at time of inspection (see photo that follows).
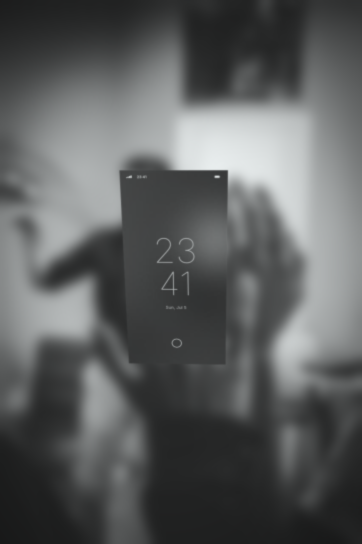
23:41
